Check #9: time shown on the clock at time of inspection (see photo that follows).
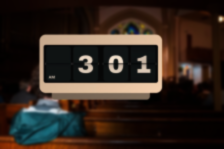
3:01
